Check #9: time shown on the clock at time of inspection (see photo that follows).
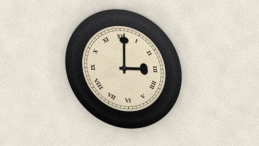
3:01
